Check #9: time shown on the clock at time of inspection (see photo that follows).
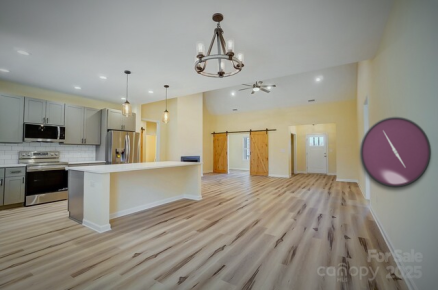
4:55
